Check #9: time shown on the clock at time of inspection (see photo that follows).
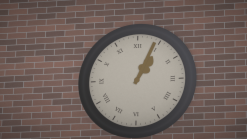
1:04
